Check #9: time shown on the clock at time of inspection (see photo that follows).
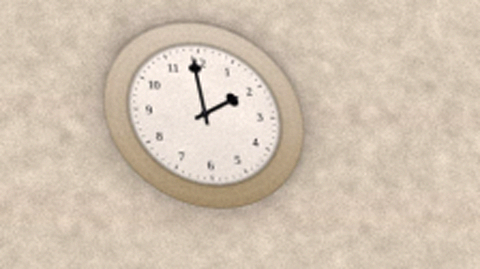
1:59
